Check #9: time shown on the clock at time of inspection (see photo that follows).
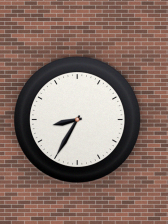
8:35
